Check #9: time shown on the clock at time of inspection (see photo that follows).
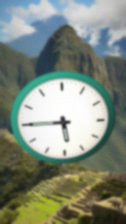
5:45
